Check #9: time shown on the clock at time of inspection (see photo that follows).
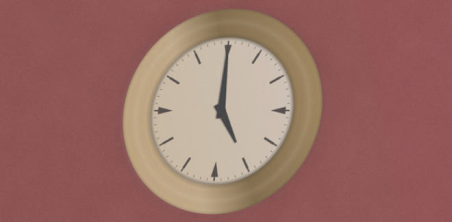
5:00
